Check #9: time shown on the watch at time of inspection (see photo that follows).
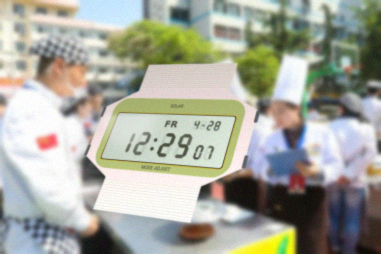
12:29:07
